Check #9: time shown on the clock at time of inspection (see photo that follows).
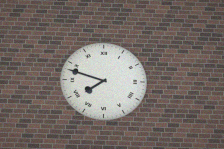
7:48
